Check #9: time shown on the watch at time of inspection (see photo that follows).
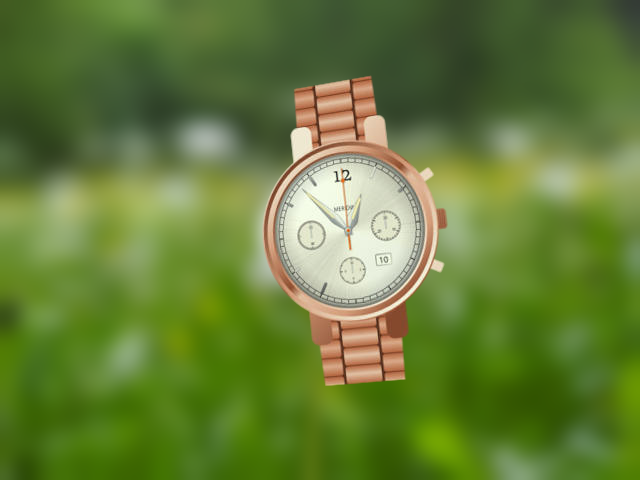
12:53
